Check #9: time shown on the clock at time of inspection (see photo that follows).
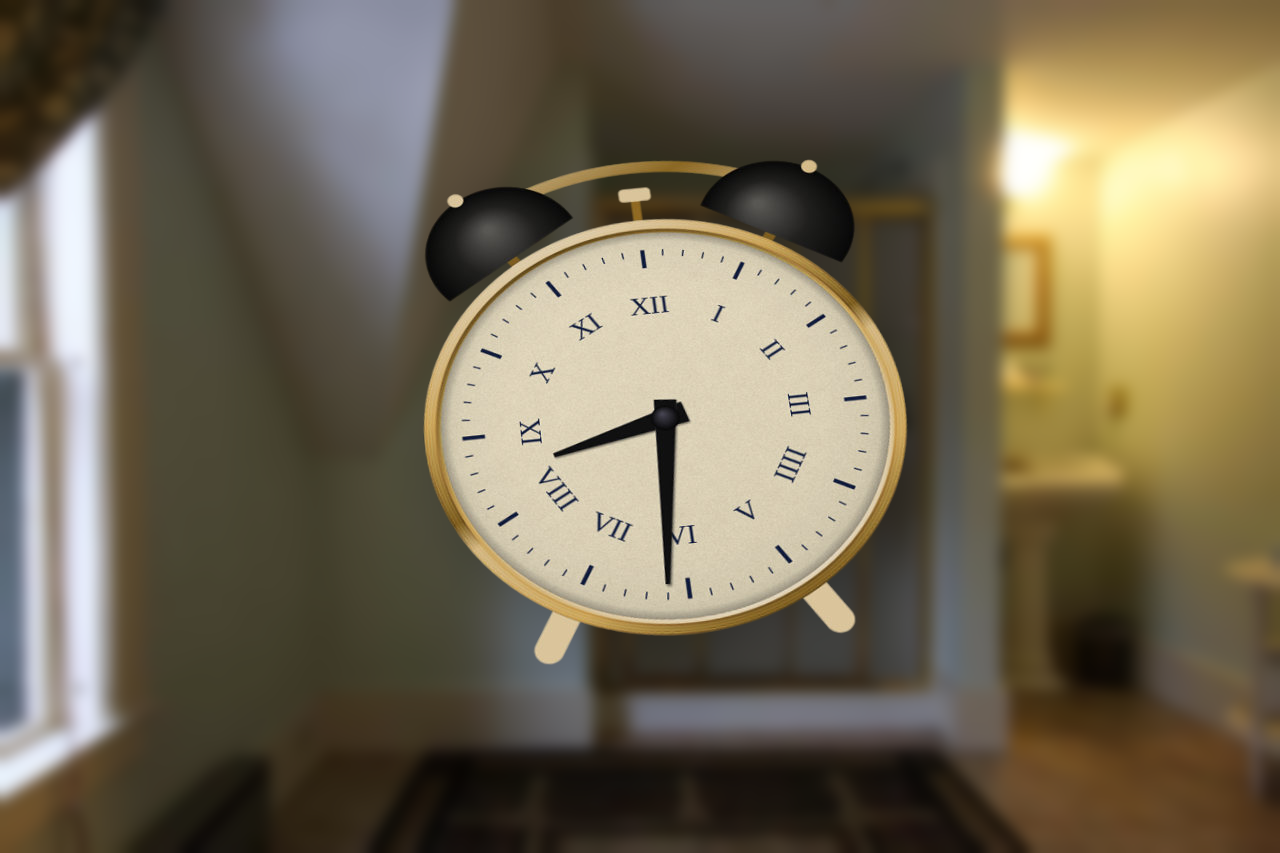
8:31
